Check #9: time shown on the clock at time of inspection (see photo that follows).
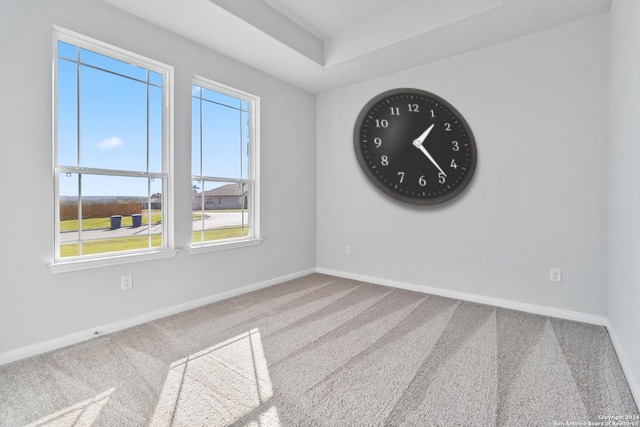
1:24
